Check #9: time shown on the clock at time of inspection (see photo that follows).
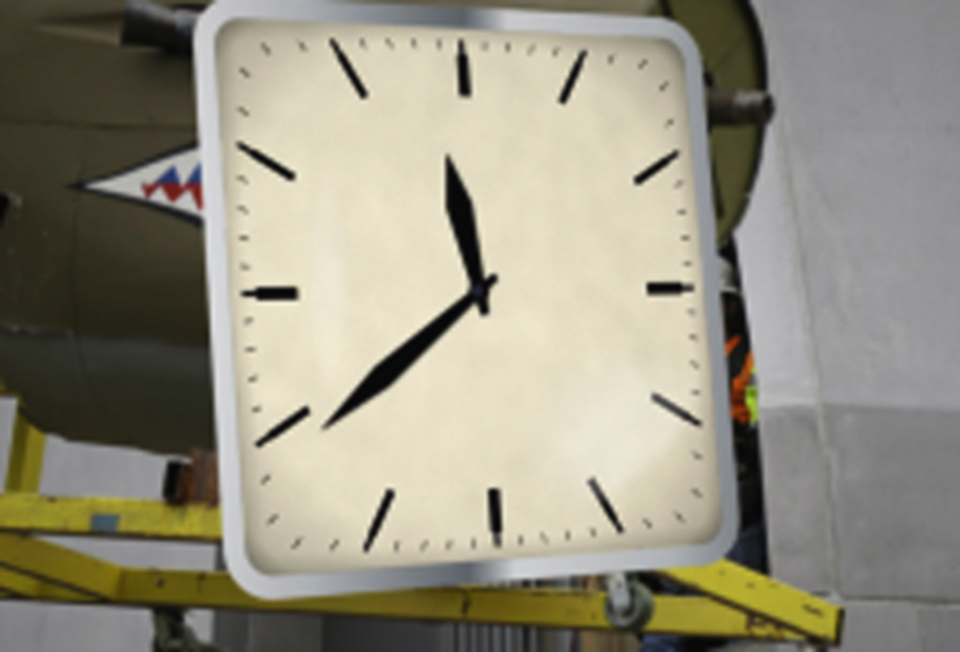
11:39
